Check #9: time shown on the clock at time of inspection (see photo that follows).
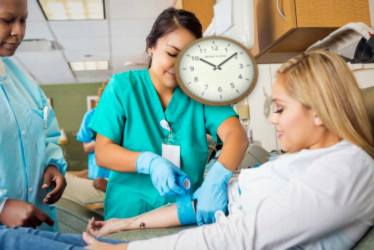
10:09
